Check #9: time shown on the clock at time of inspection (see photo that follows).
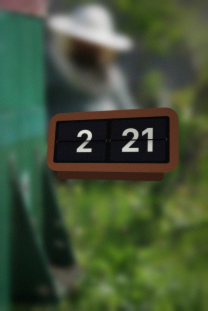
2:21
